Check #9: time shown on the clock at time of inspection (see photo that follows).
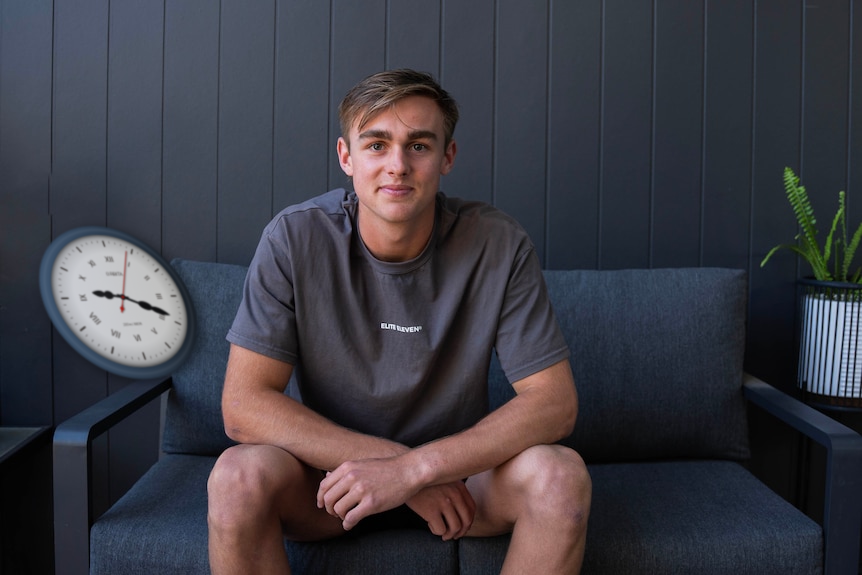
9:19:04
